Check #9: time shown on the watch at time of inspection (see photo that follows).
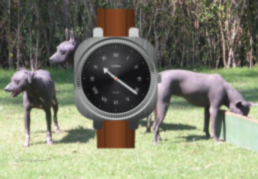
10:21
